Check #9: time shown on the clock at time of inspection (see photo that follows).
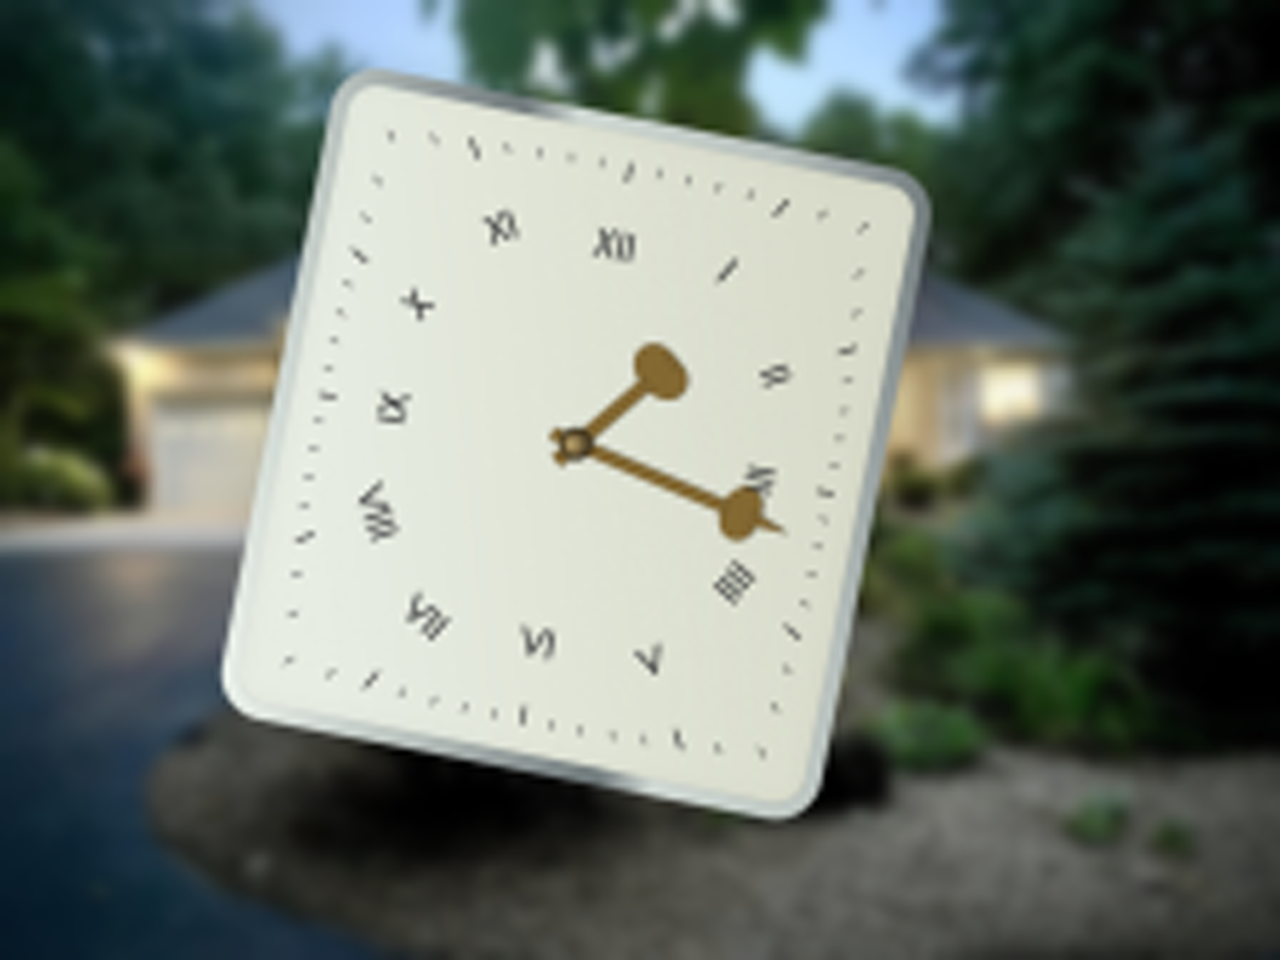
1:17
